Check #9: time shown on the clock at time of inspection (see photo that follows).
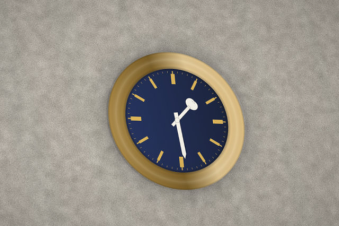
1:29
